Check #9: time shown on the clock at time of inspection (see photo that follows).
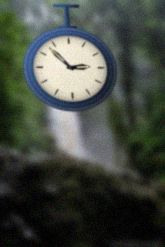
2:53
